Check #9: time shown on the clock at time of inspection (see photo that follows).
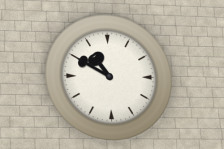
10:50
